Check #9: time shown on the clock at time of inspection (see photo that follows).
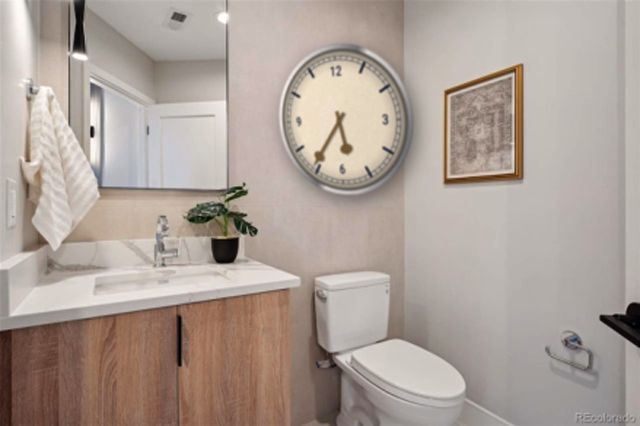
5:36
